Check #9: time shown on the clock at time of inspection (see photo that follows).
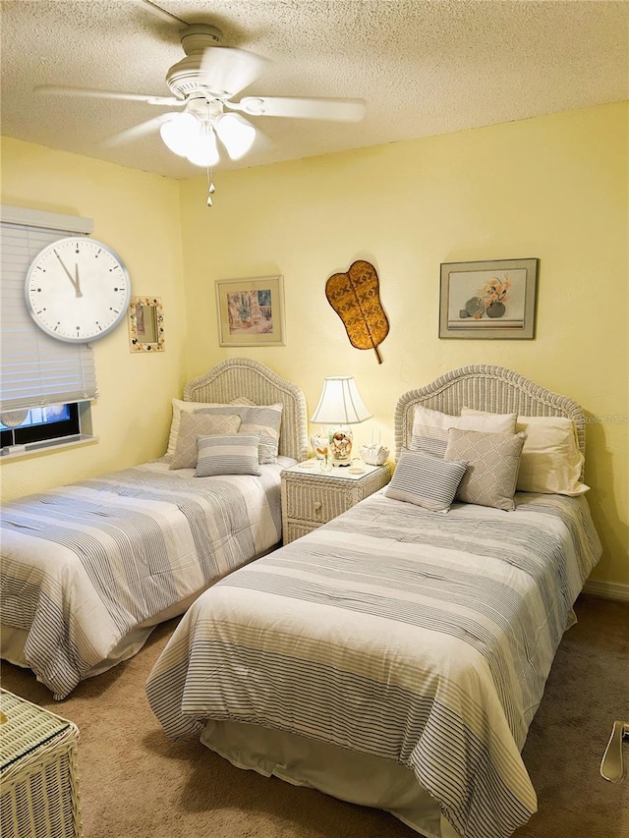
11:55
